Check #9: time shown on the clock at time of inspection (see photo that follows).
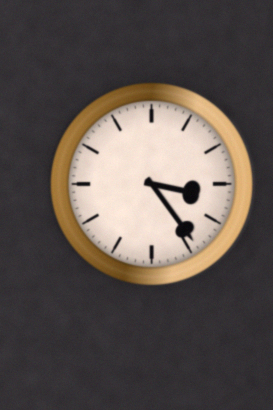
3:24
